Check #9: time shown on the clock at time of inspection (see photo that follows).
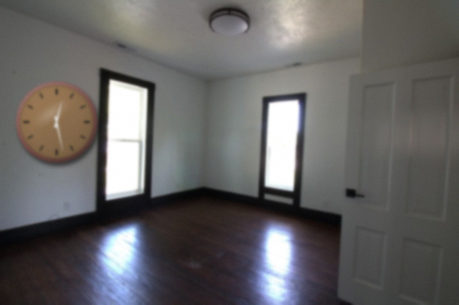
12:28
